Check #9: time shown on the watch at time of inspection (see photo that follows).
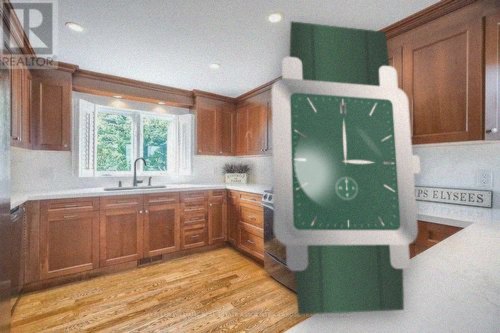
3:00
